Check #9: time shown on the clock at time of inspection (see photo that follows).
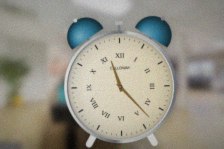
11:23
